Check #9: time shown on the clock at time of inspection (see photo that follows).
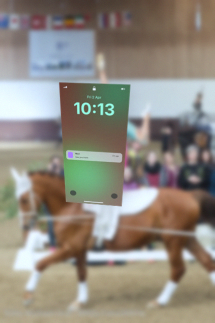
10:13
